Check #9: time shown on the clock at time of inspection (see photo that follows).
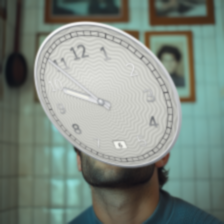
9:54
